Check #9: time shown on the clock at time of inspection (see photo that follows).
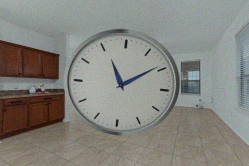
11:09
